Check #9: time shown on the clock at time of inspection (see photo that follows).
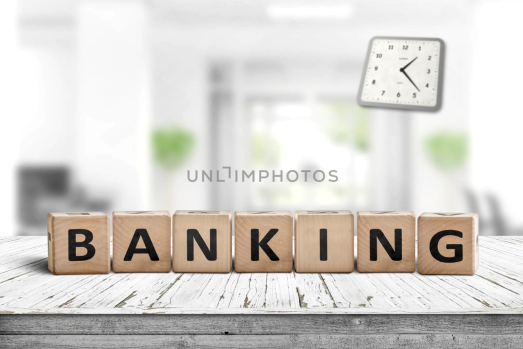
1:23
